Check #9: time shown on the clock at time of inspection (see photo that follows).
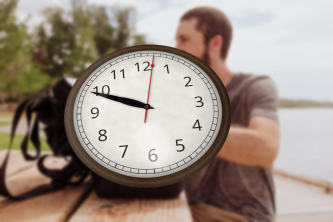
9:49:02
